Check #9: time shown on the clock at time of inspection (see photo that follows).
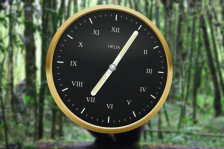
7:05
